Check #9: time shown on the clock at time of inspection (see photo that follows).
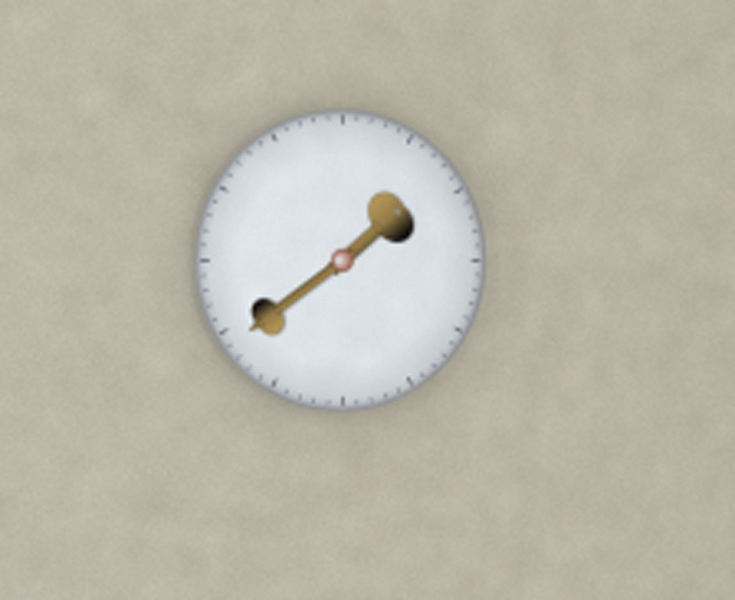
1:39
